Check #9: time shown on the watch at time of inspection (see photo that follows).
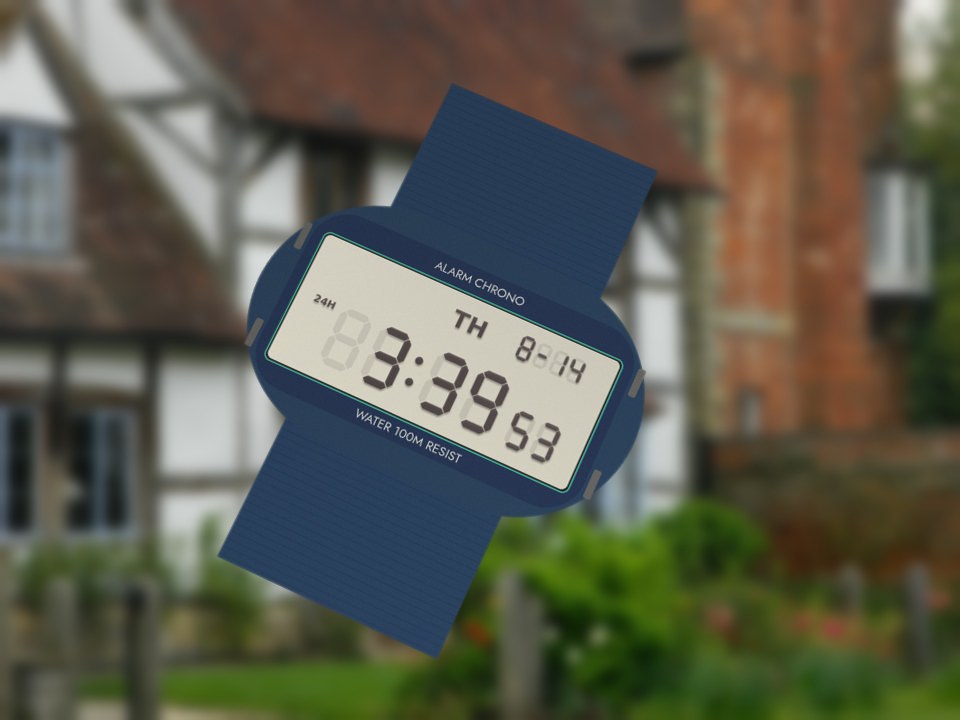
3:39:53
